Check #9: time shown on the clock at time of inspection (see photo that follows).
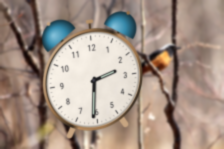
2:31
